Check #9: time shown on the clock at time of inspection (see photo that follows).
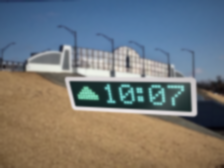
10:07
